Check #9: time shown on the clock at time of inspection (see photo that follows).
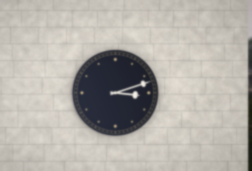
3:12
